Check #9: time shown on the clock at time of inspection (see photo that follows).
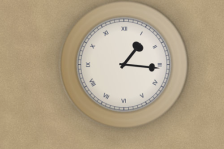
1:16
